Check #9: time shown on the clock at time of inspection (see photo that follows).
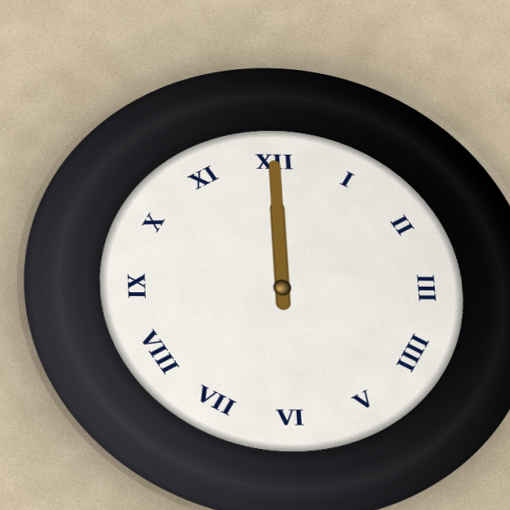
12:00
